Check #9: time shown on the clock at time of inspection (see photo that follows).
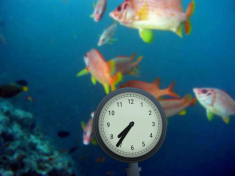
7:36
